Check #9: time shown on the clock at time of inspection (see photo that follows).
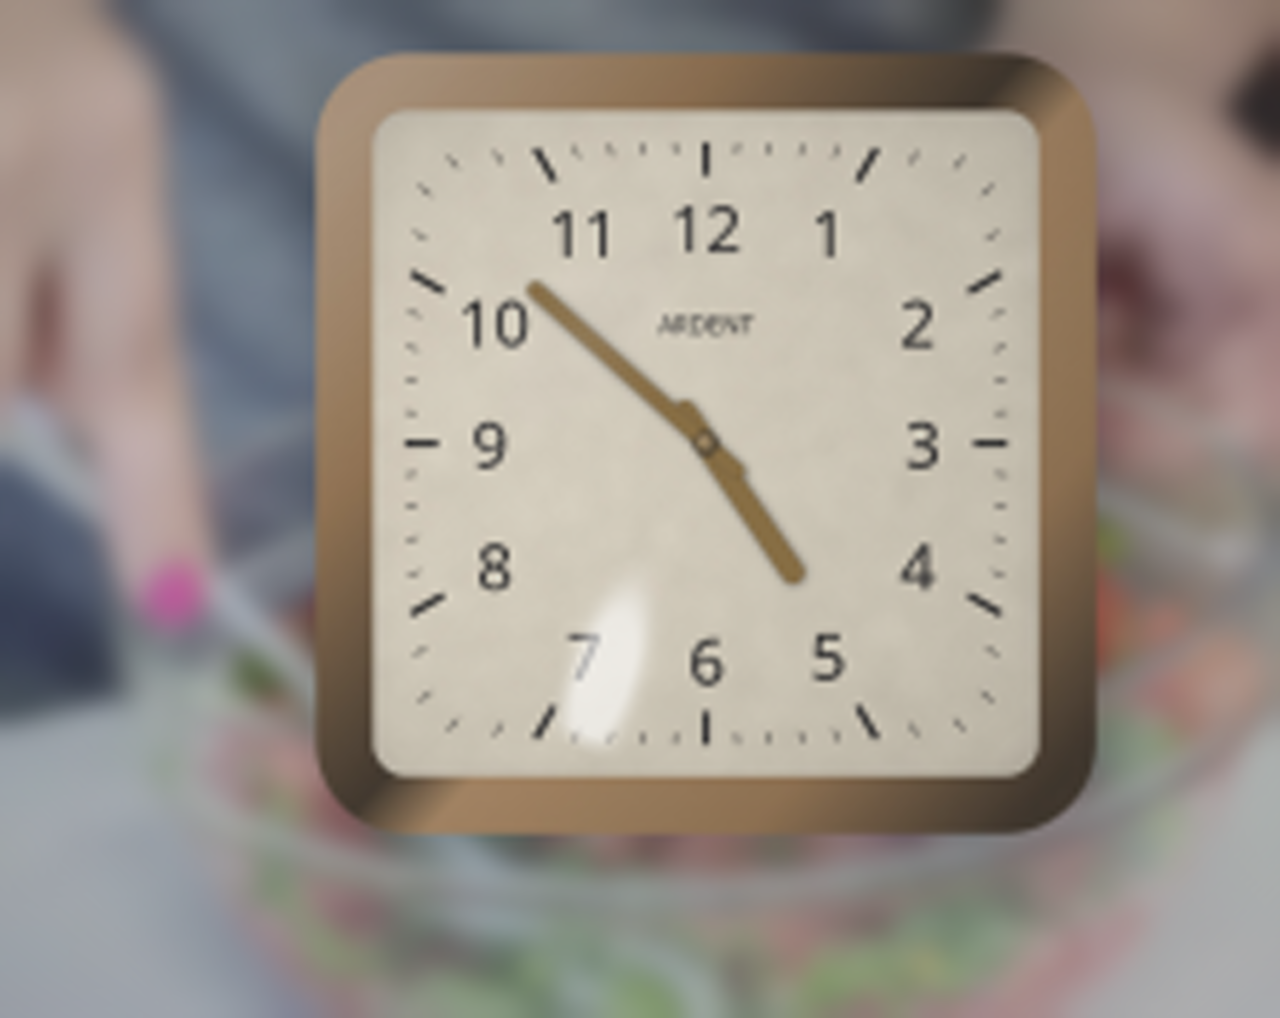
4:52
